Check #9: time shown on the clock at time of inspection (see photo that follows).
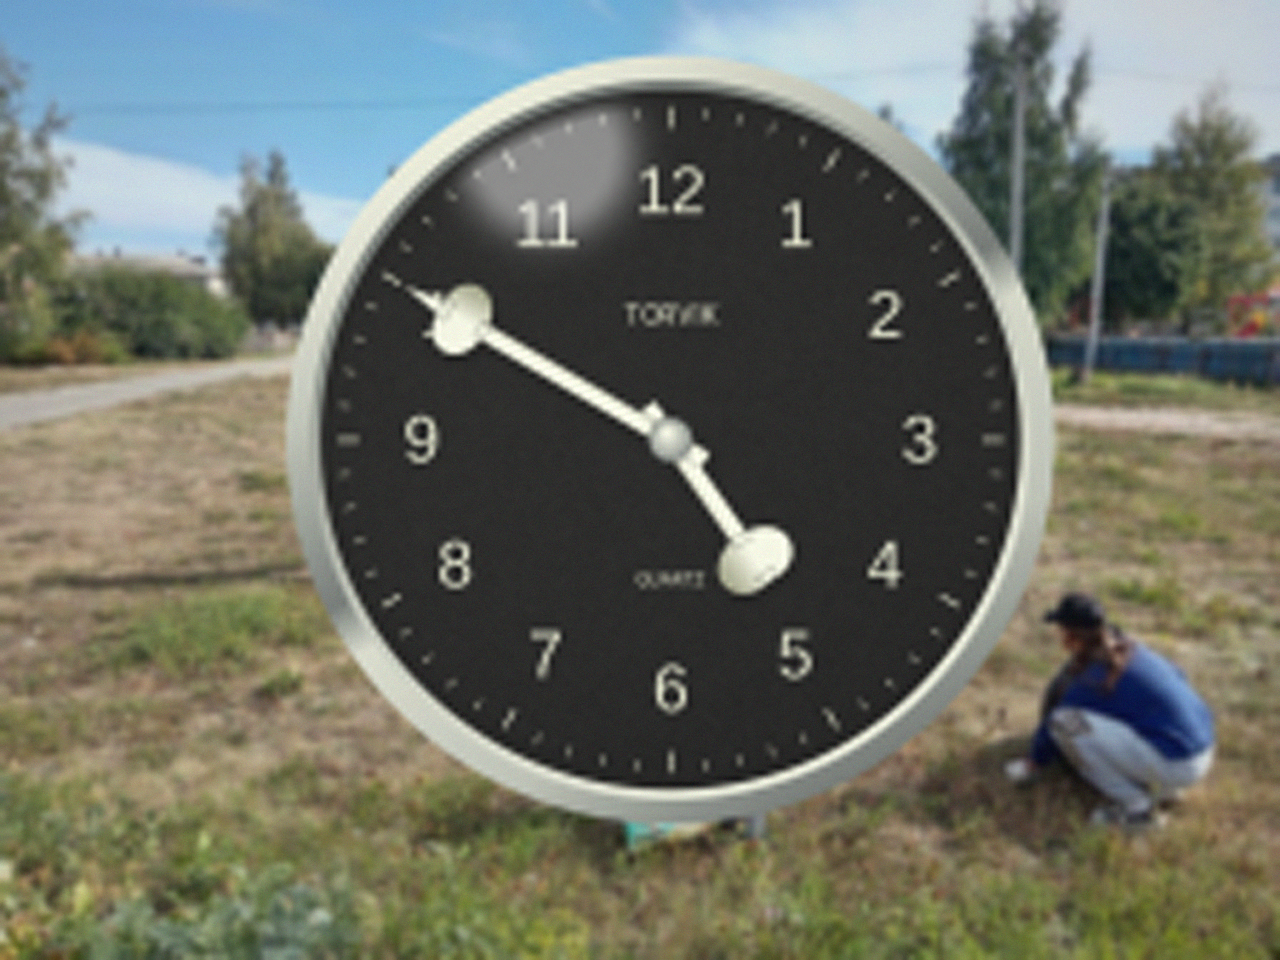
4:50
